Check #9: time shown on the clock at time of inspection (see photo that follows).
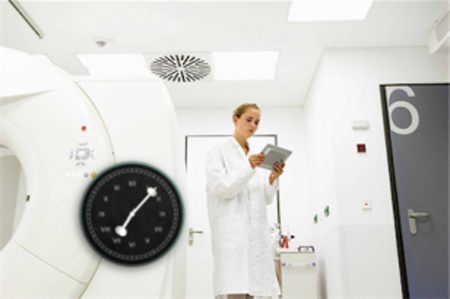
7:07
